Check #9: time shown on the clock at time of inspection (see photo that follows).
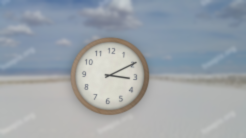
3:10
